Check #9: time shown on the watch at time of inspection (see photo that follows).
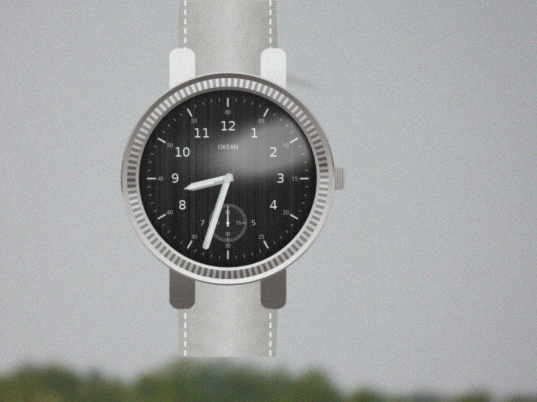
8:33
